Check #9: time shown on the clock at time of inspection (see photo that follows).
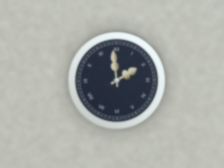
1:59
